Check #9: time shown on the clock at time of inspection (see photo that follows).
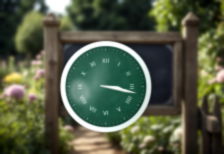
3:17
